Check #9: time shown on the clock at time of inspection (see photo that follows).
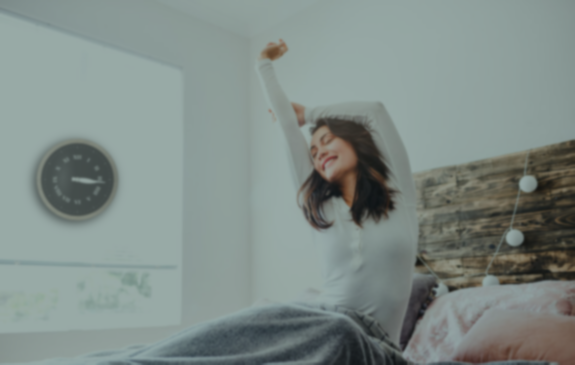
3:16
